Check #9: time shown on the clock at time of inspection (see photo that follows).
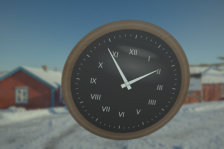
1:54
